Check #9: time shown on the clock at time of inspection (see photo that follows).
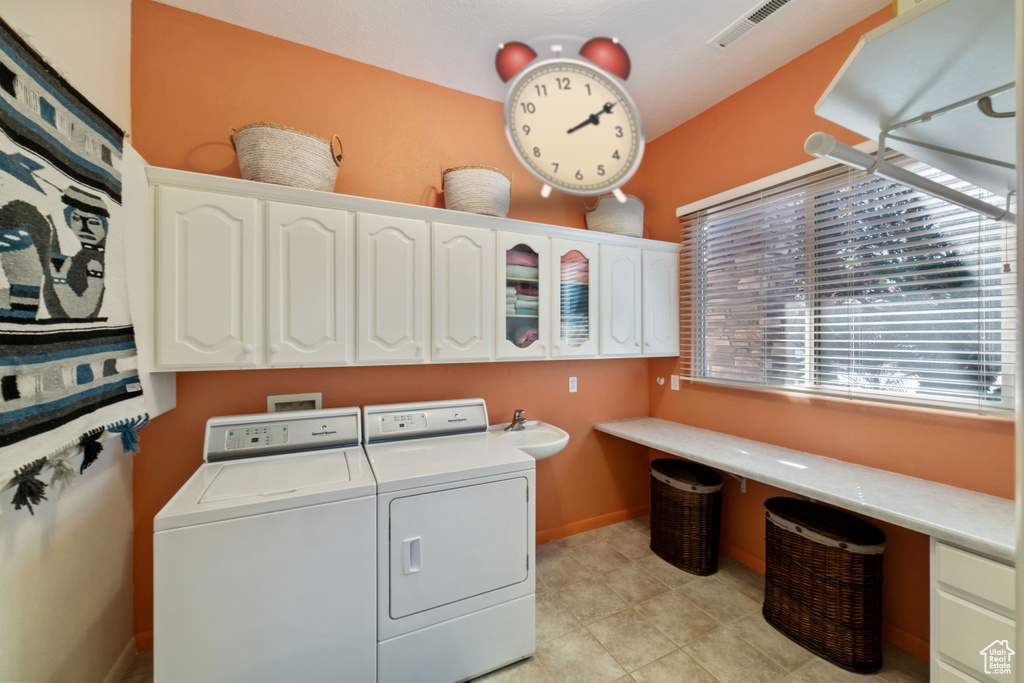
2:10
